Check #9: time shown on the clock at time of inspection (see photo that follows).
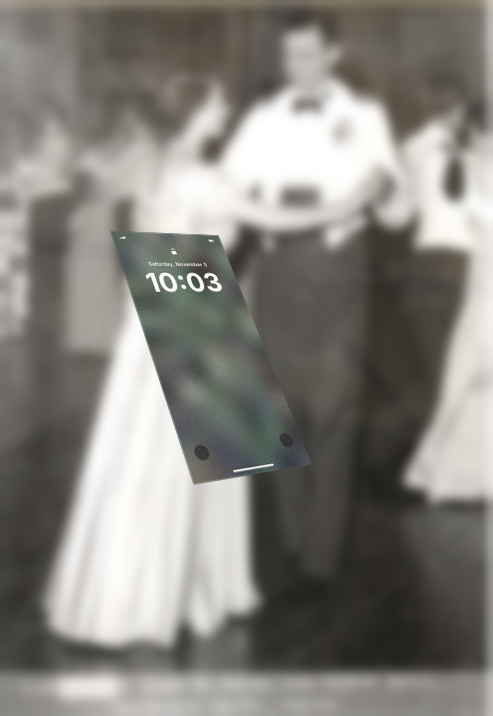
10:03
